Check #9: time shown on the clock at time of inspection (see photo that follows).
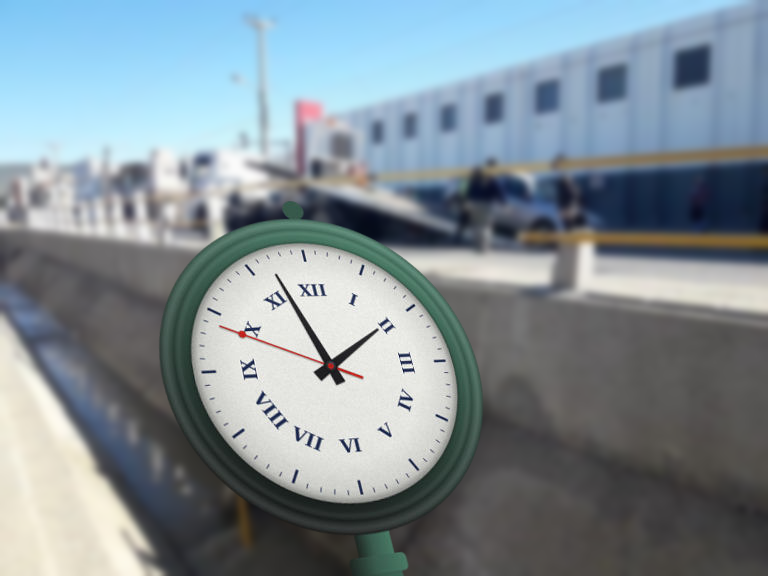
1:56:49
